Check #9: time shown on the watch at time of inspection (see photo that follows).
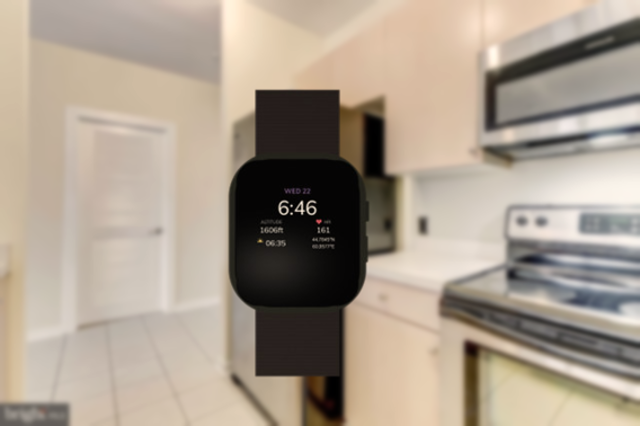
6:46
